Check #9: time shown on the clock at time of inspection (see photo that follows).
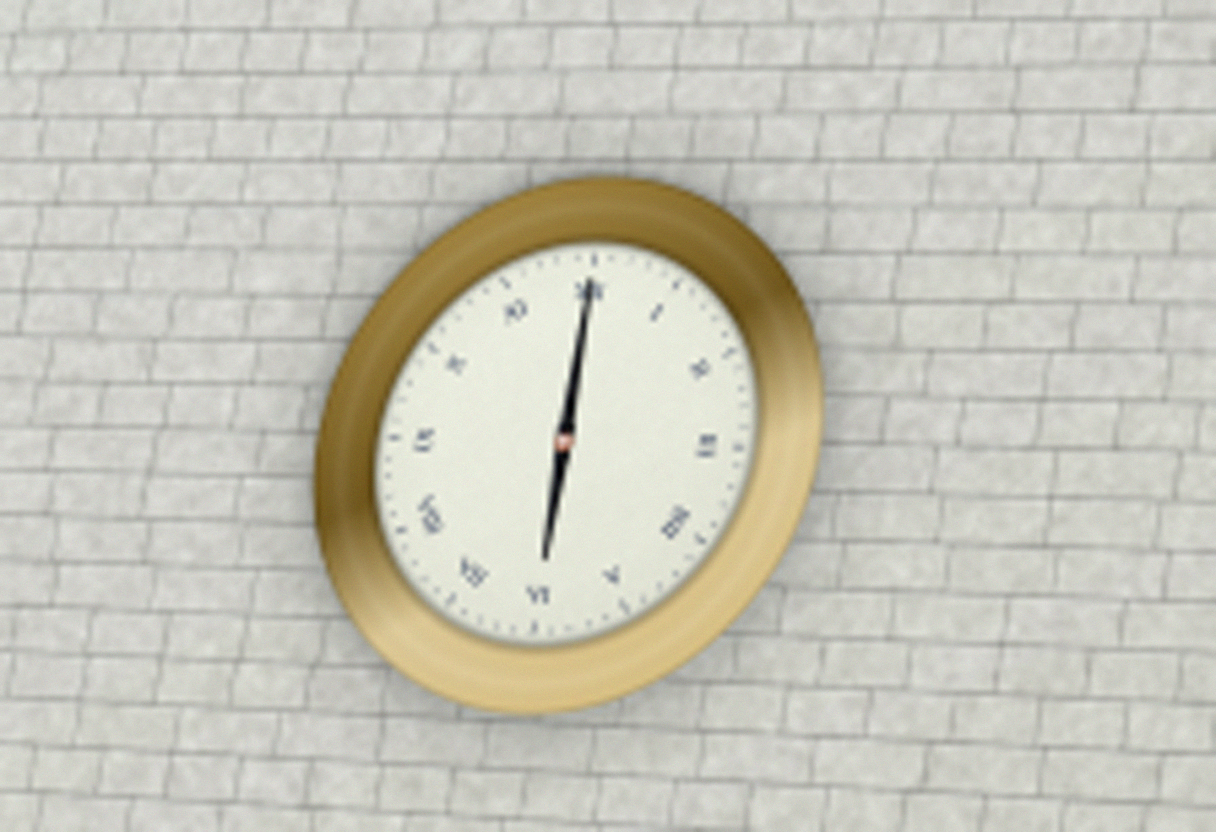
6:00
